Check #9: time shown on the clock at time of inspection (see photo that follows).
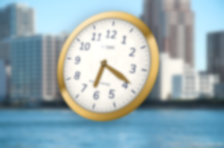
6:19
